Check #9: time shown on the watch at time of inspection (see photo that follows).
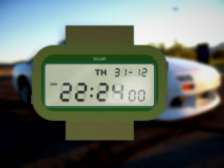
22:24:00
